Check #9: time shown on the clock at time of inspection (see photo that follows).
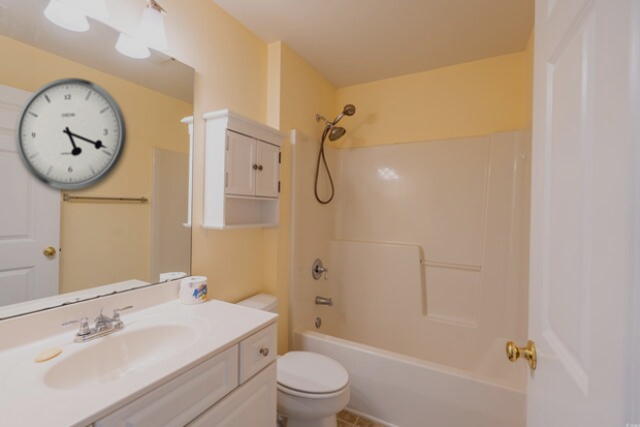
5:19
